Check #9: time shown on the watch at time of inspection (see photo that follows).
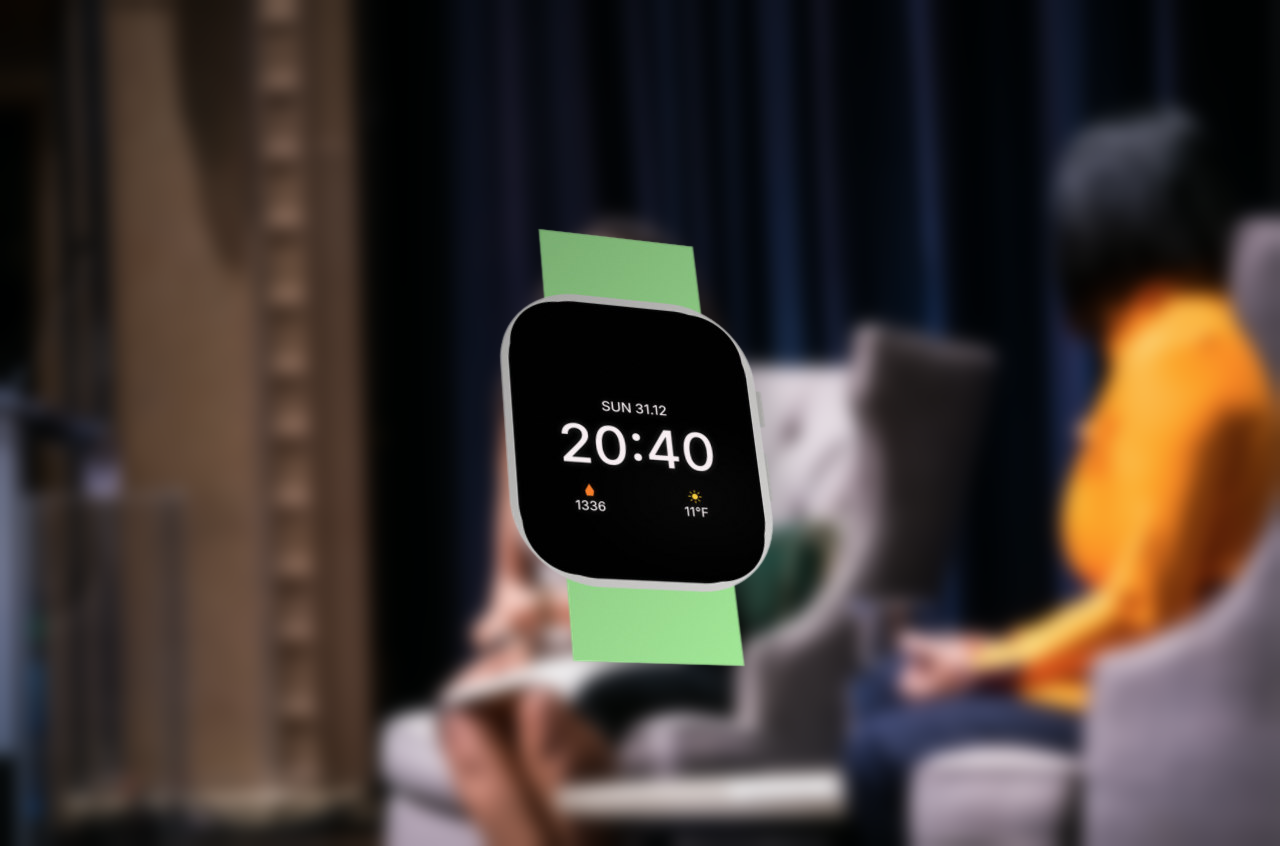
20:40
